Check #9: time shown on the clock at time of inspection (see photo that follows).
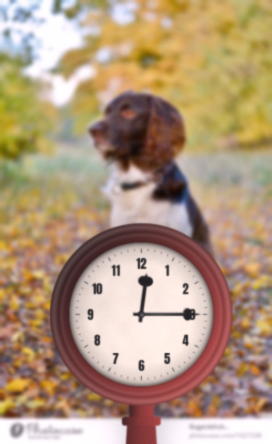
12:15
